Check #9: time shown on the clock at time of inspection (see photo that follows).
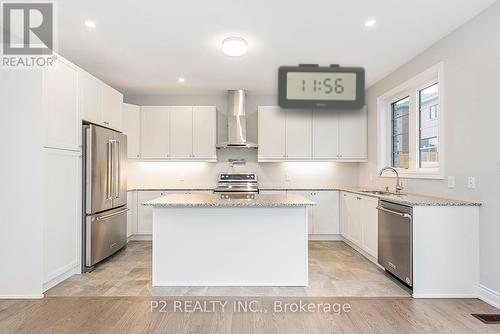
11:56
